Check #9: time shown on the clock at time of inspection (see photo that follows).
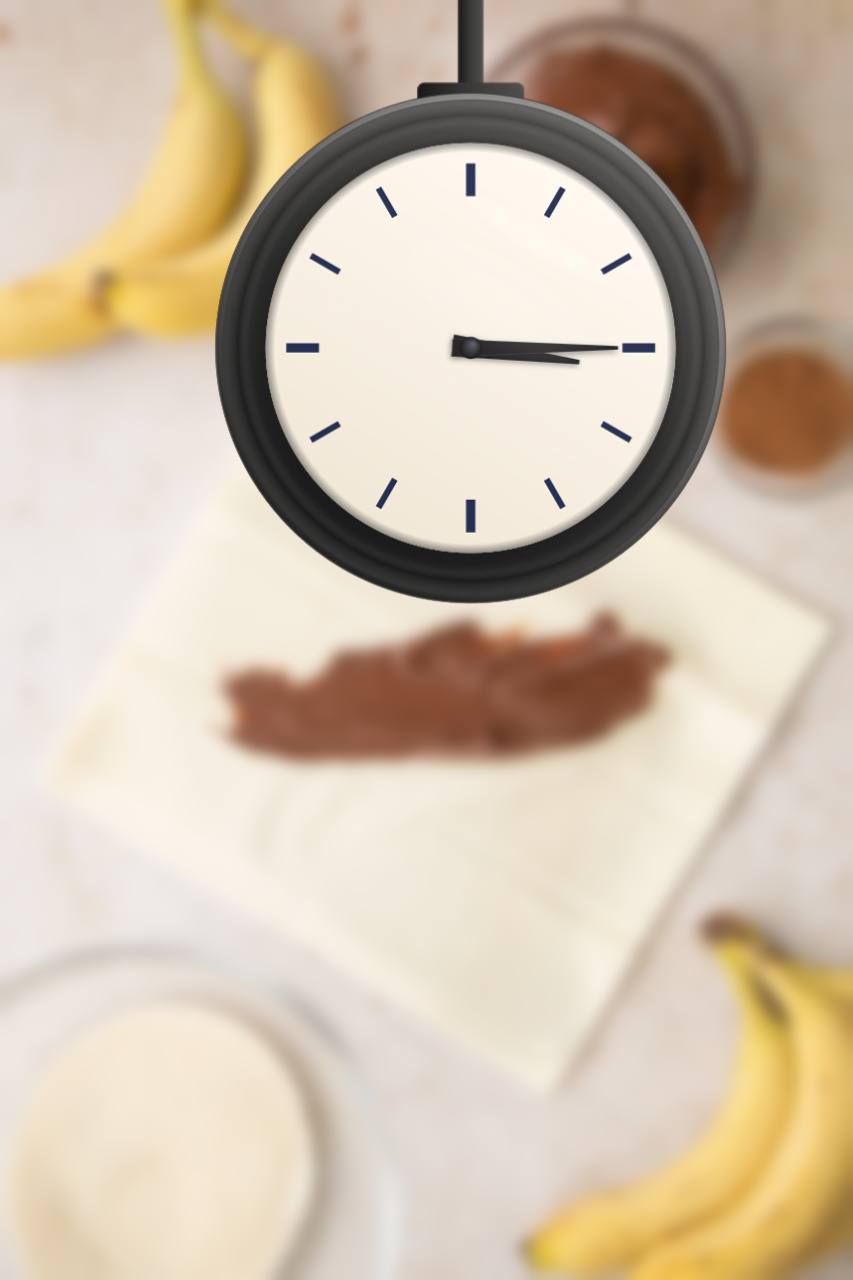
3:15
